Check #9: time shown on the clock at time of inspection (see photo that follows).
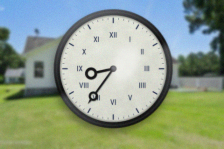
8:36
